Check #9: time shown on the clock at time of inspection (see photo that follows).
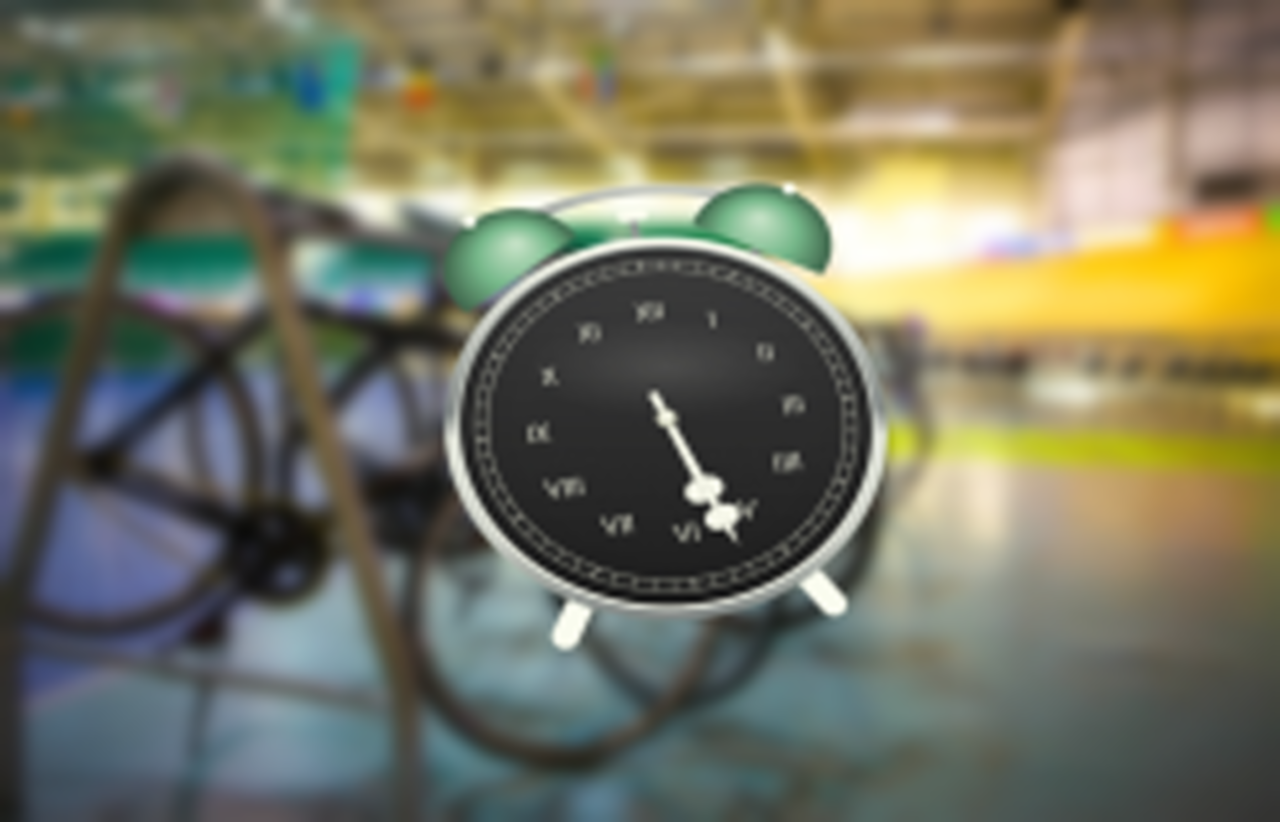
5:27
